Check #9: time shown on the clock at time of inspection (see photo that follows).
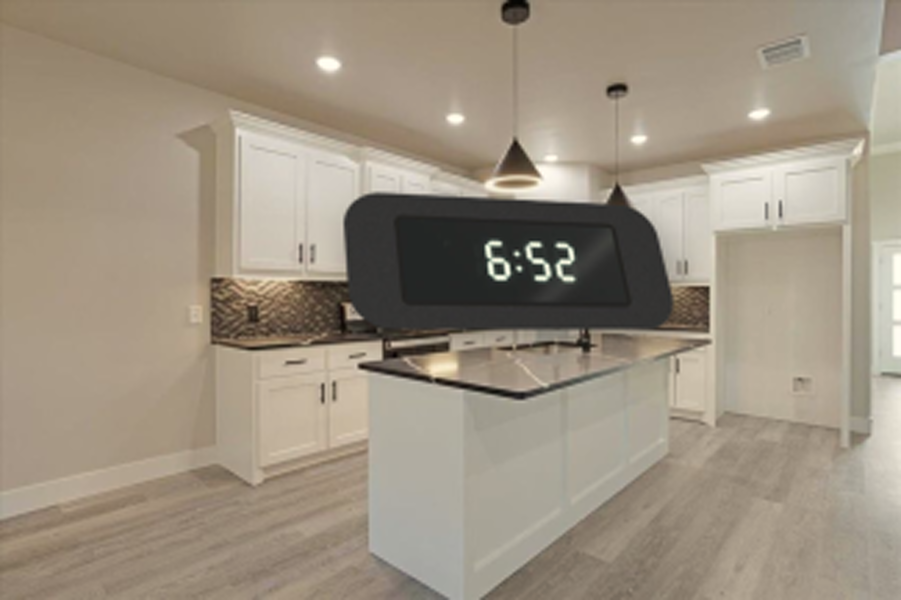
6:52
